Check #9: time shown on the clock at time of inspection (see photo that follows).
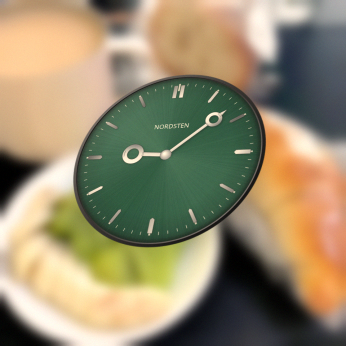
9:08
